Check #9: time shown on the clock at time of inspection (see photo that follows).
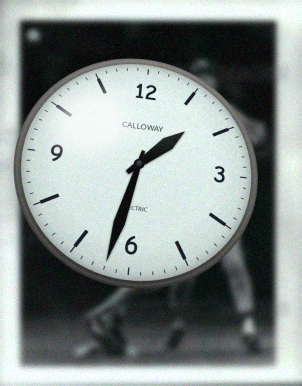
1:32
